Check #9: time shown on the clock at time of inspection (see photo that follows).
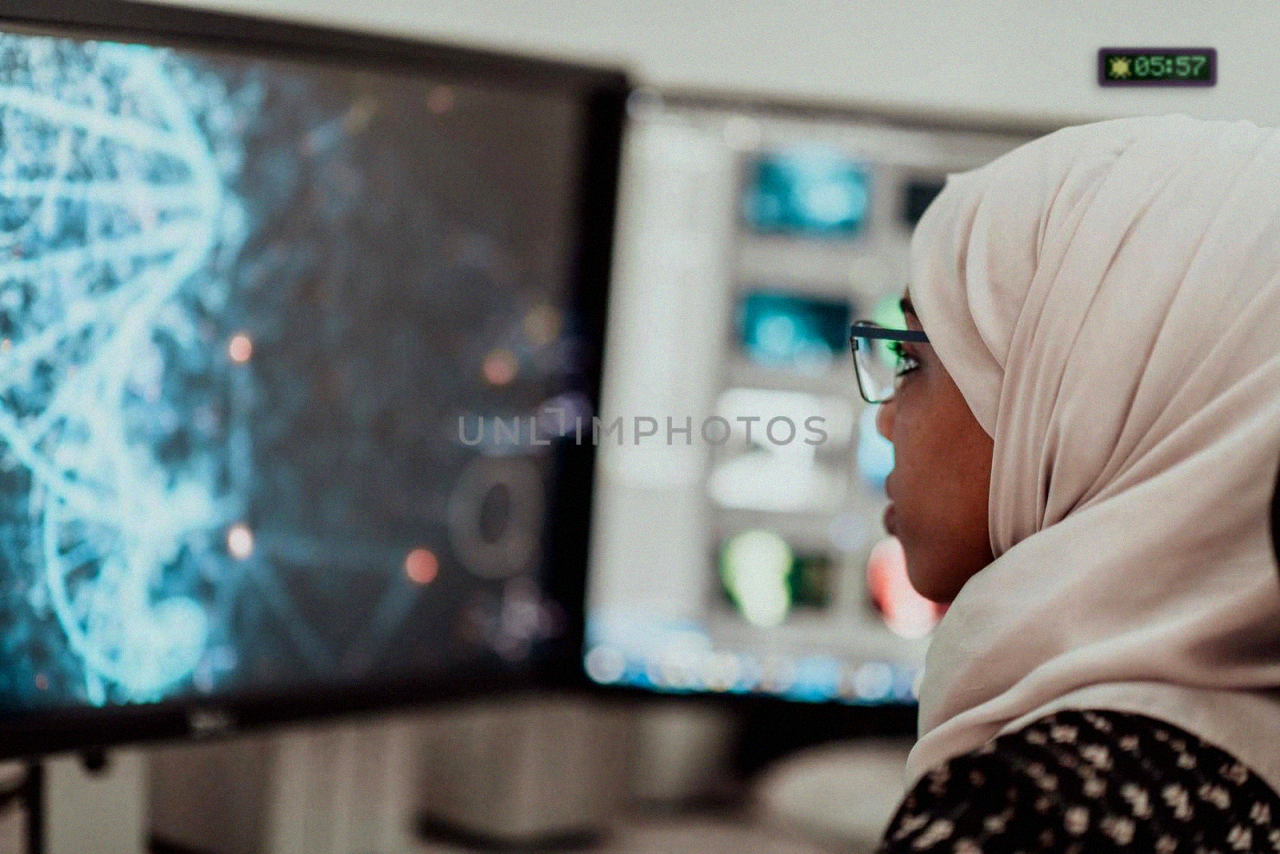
5:57
